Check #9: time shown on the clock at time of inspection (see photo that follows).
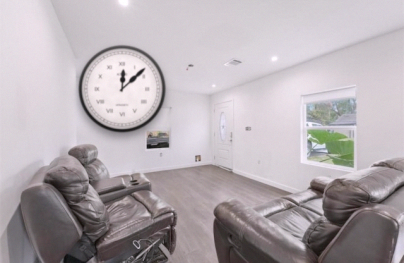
12:08
